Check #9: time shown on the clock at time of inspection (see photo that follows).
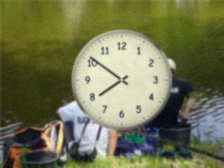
7:51
